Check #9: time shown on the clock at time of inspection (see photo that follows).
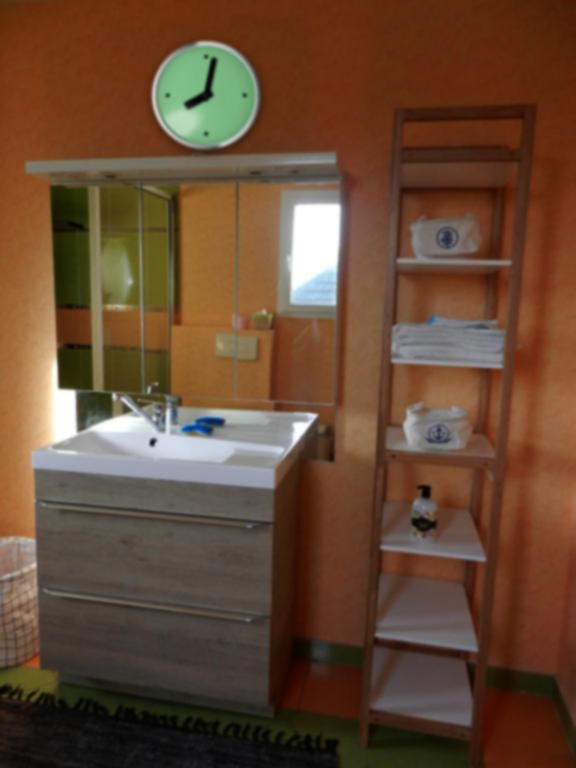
8:02
